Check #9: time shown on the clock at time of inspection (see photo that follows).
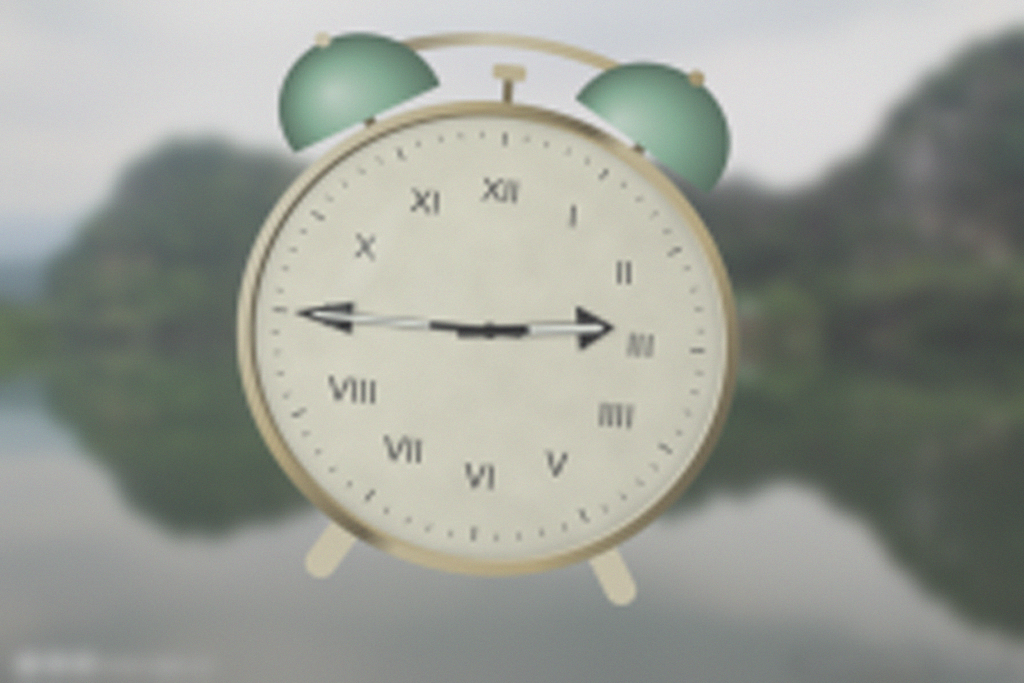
2:45
